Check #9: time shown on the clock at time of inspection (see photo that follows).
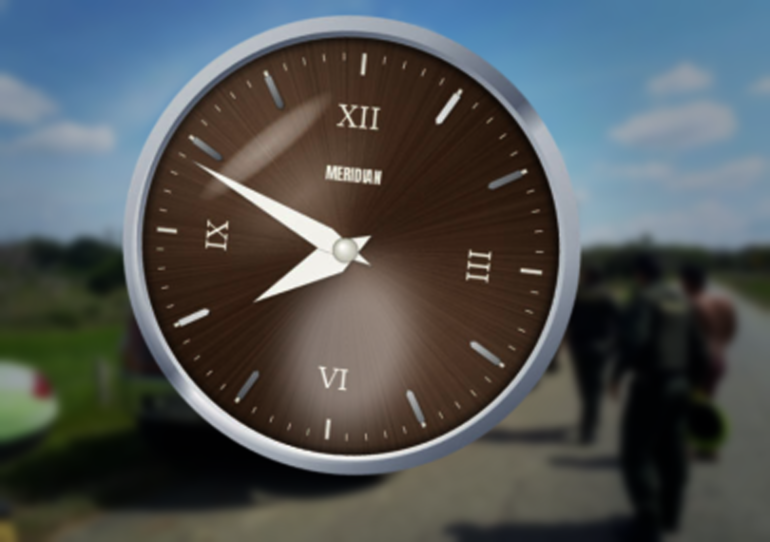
7:49
